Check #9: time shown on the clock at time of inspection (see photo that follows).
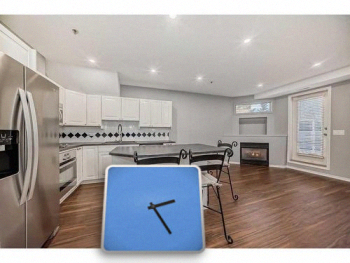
2:25
